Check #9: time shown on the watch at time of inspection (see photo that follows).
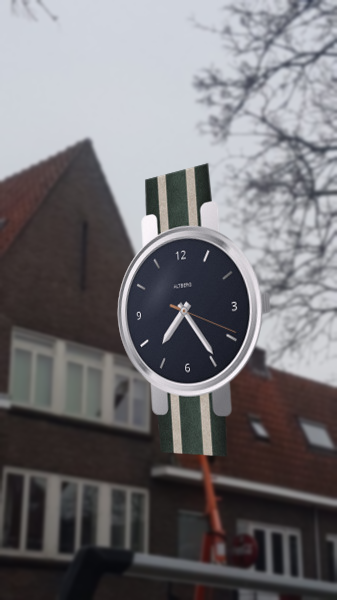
7:24:19
